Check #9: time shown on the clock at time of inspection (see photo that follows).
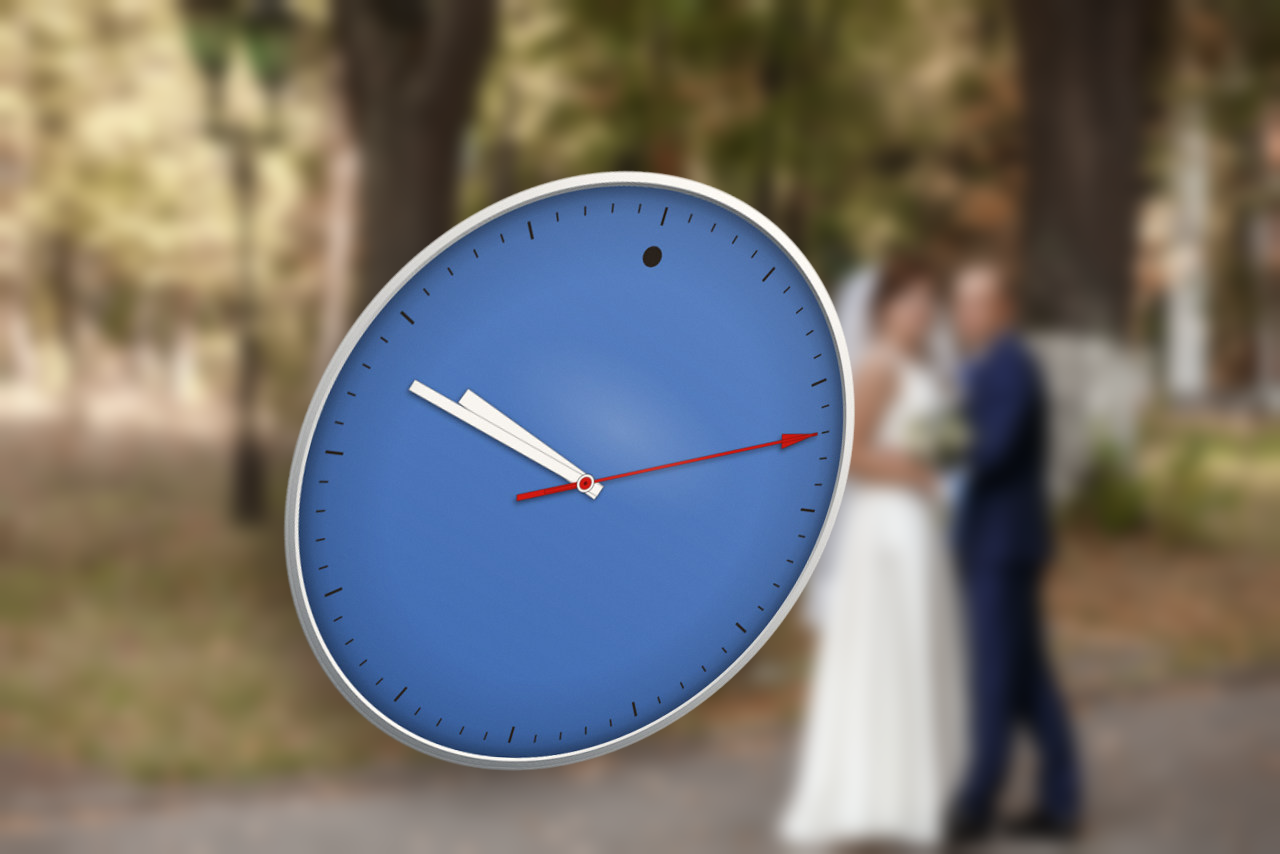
9:48:12
